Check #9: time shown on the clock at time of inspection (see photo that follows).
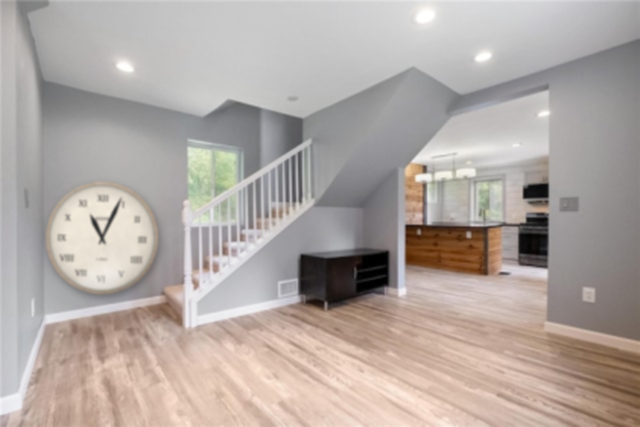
11:04
